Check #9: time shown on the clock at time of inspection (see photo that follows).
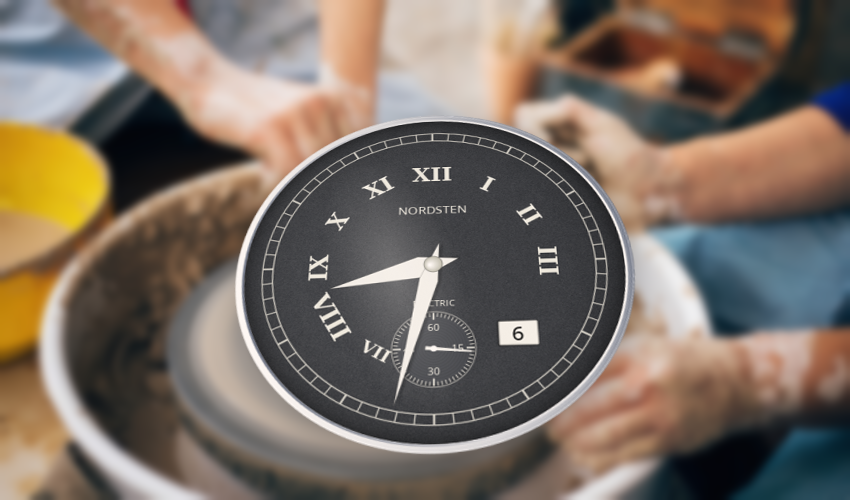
8:32:16
